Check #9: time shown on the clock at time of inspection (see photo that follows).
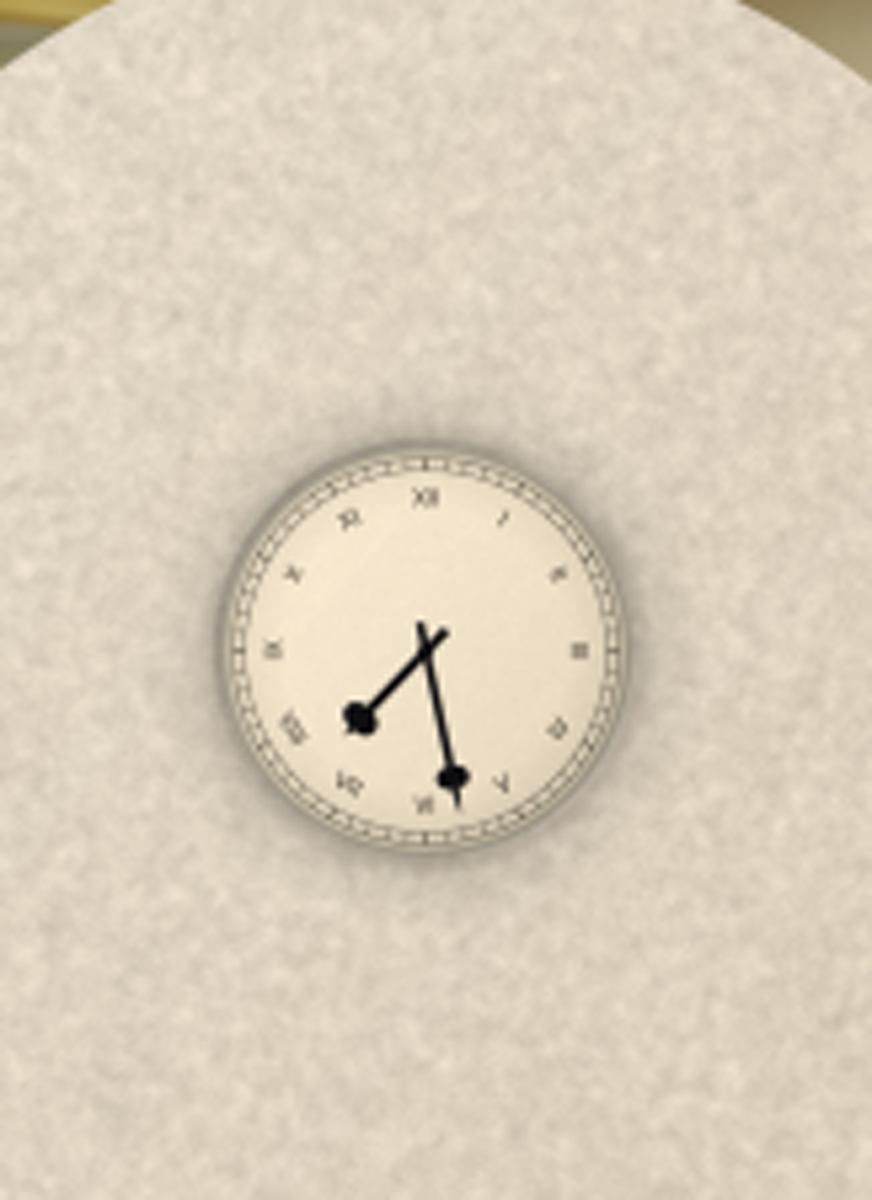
7:28
